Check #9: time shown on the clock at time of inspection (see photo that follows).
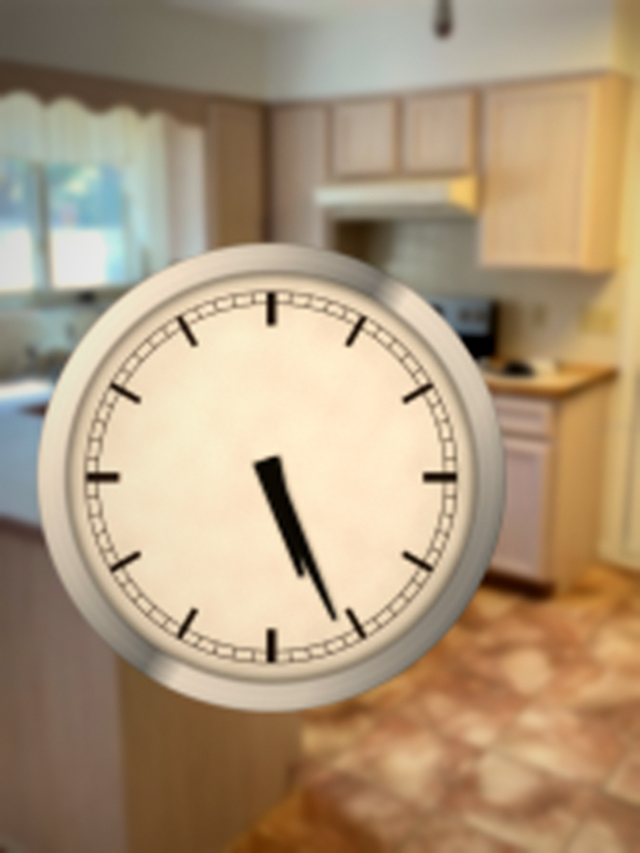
5:26
